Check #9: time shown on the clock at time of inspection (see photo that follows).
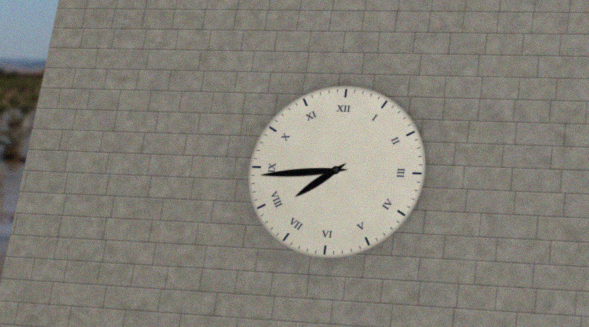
7:44
